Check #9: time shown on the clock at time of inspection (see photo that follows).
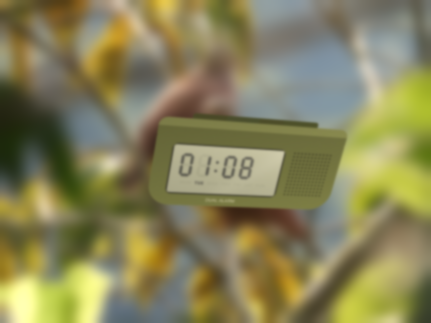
1:08
